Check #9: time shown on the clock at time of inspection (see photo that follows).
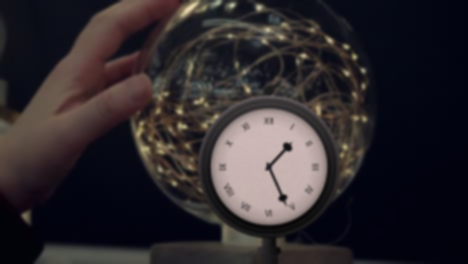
1:26
